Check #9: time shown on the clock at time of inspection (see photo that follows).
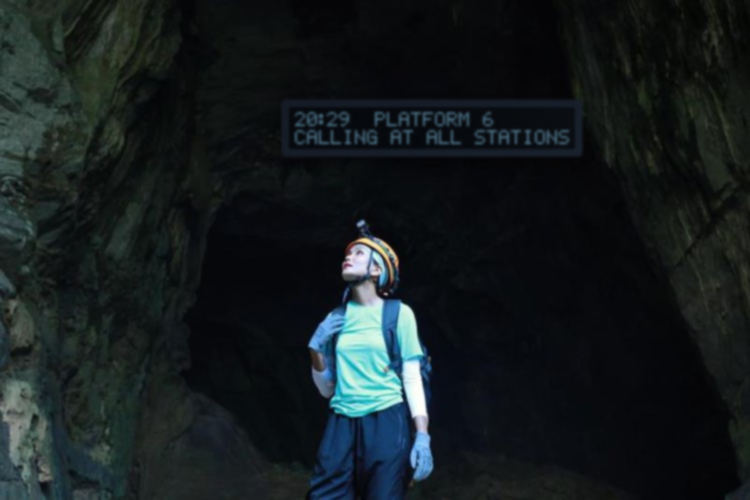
20:29
